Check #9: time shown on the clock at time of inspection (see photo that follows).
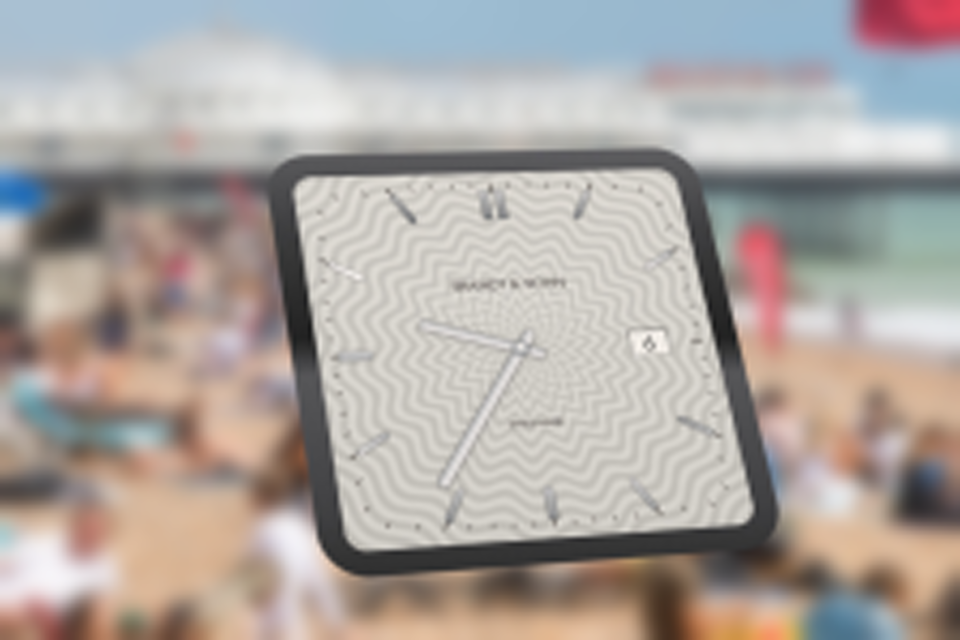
9:36
